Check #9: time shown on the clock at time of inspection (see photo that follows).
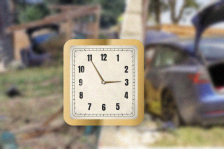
2:55
